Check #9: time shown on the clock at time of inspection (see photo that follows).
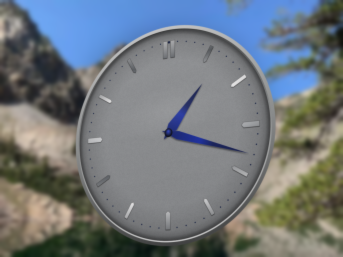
1:18
